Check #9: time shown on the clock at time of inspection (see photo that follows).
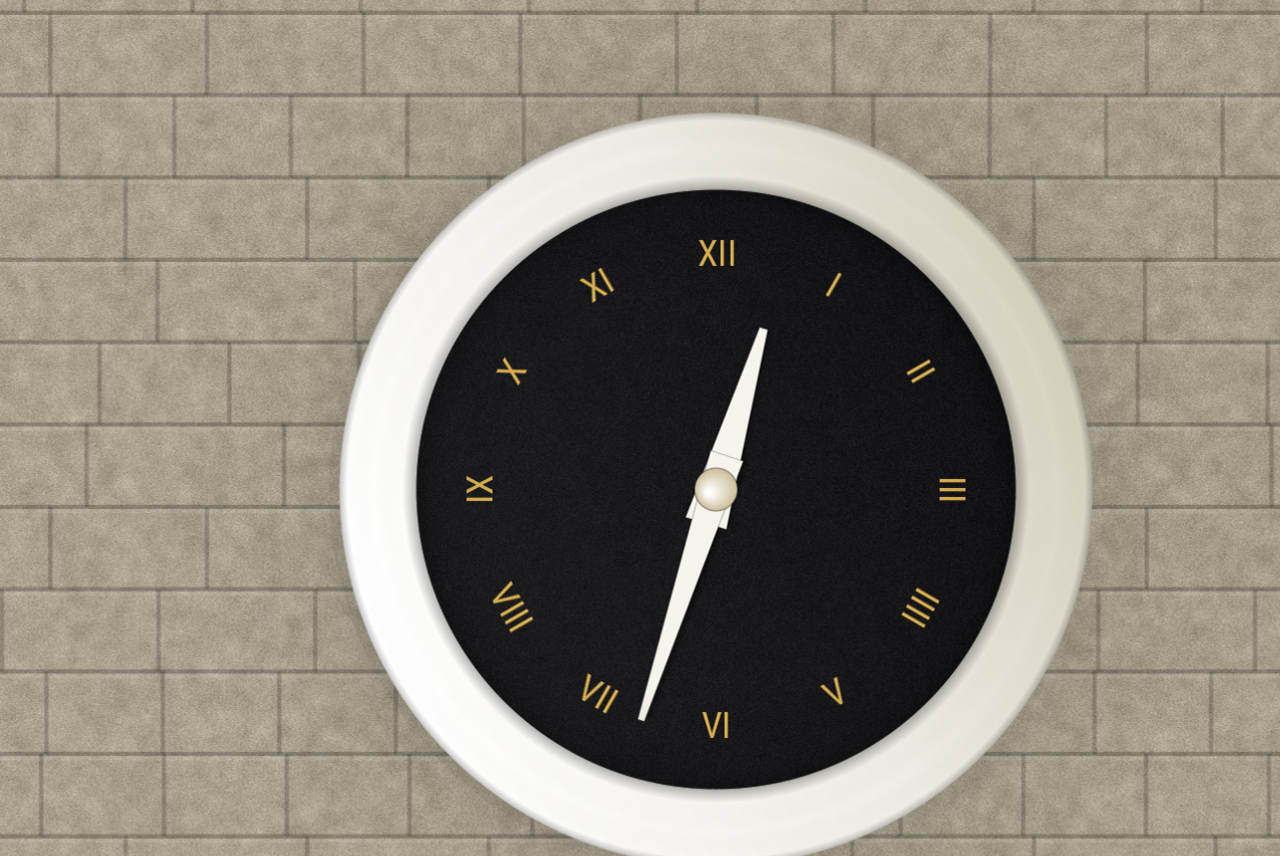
12:33
